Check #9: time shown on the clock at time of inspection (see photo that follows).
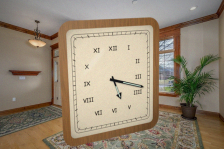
5:18
